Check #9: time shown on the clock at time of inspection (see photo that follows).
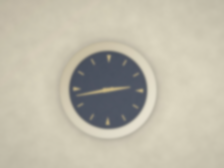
2:43
